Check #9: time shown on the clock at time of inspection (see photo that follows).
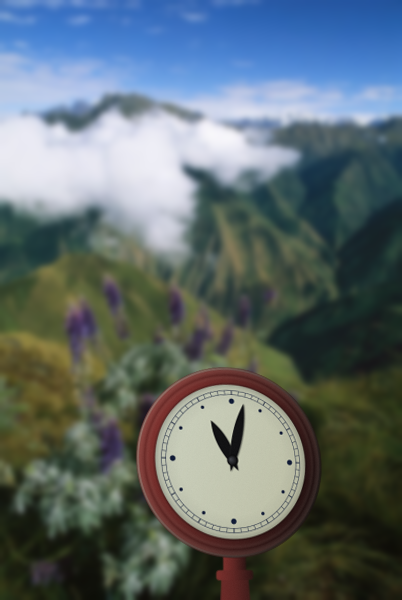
11:02
